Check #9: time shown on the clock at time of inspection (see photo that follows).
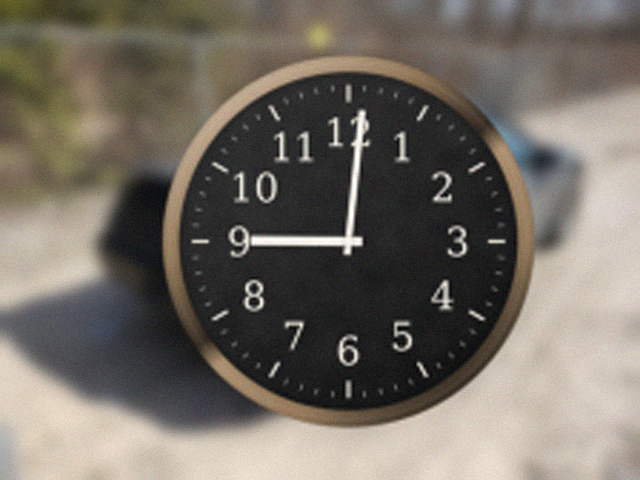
9:01
